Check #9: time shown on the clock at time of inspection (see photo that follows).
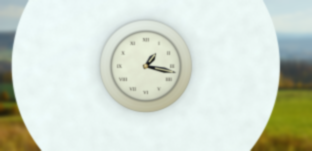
1:17
